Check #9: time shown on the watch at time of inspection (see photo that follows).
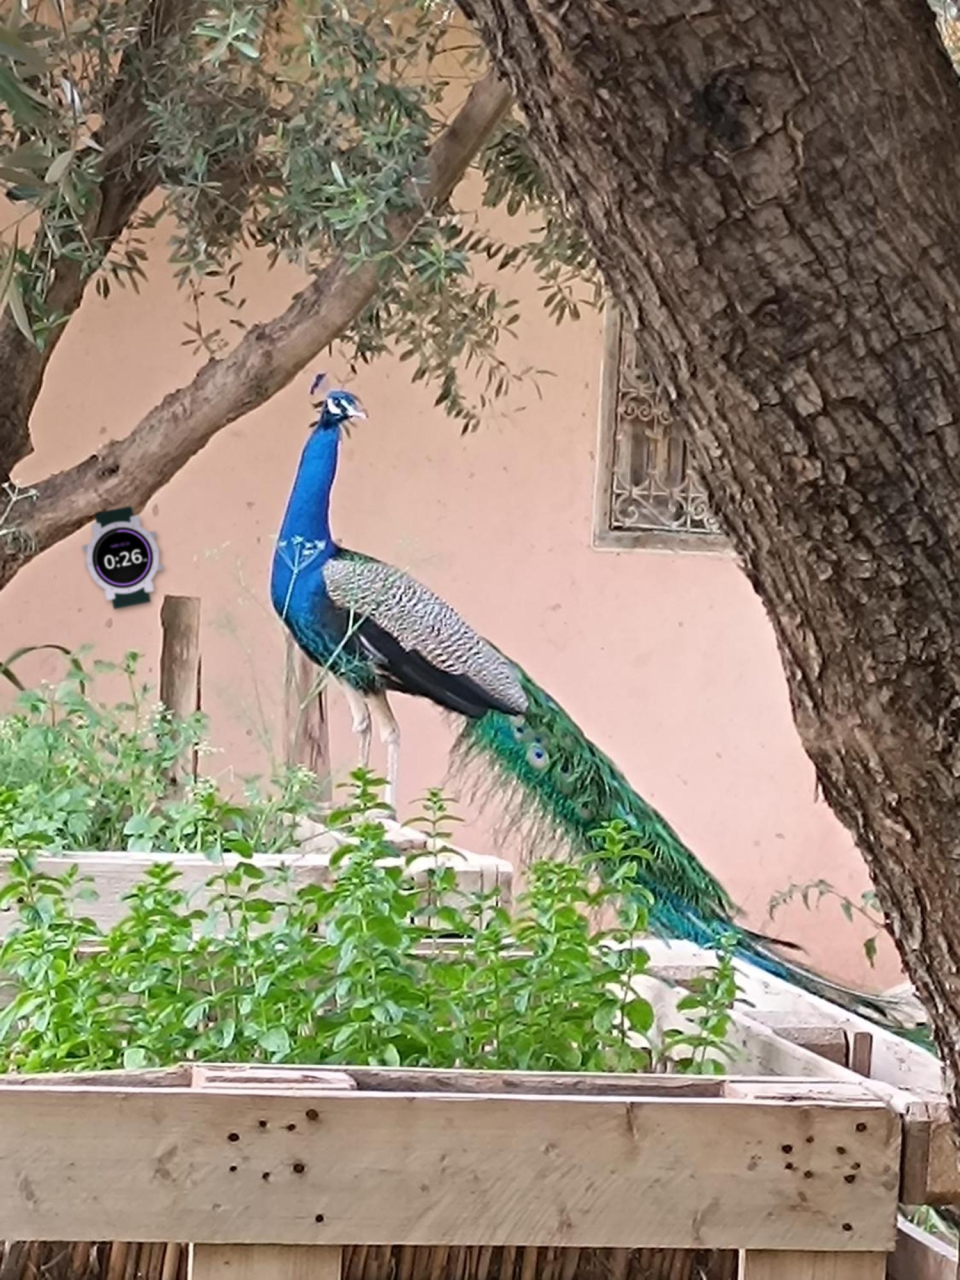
0:26
